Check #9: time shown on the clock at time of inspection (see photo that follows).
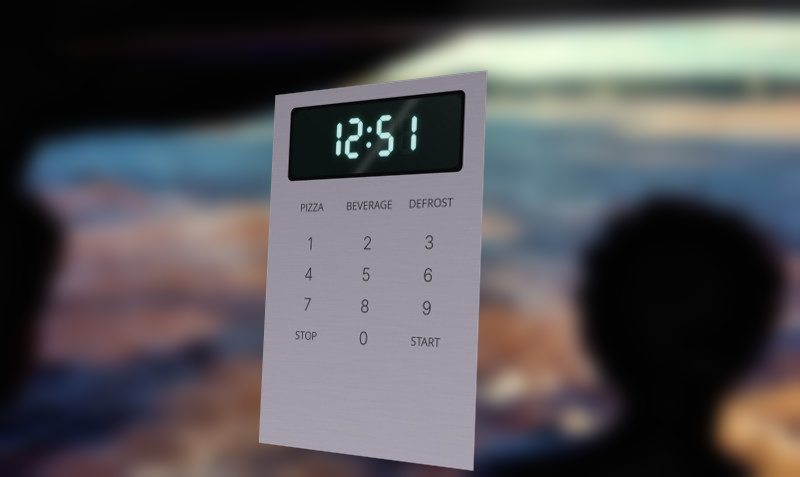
12:51
